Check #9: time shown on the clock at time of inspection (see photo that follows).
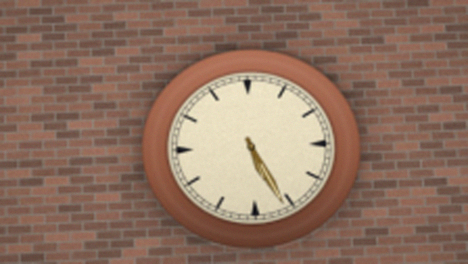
5:26
